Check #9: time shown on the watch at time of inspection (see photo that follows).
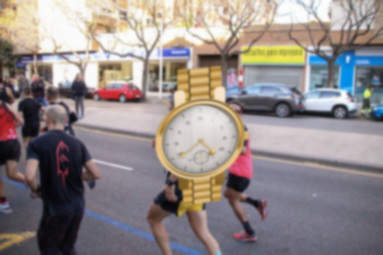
4:39
